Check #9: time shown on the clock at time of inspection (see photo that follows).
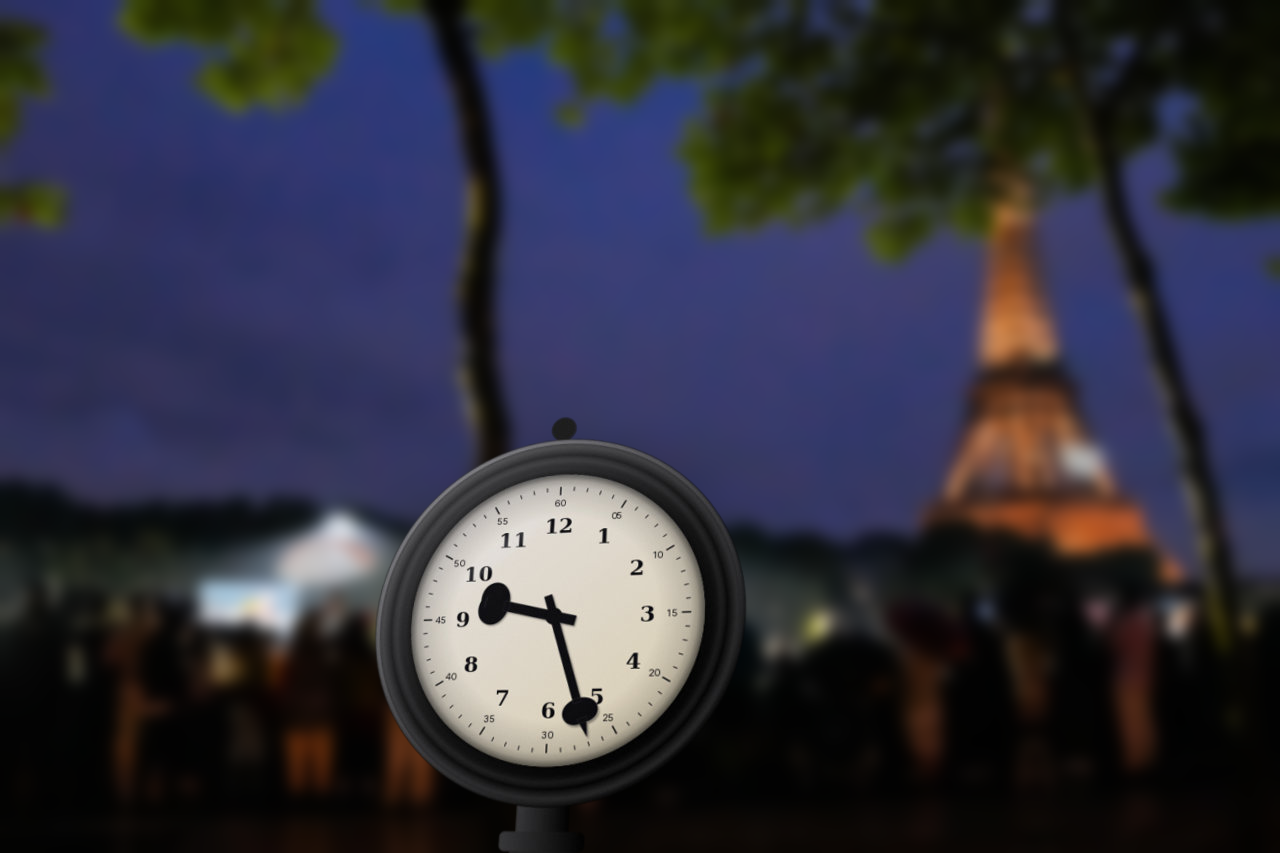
9:27
